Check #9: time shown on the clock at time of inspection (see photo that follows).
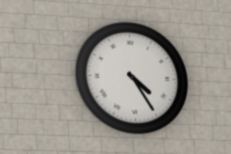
4:25
